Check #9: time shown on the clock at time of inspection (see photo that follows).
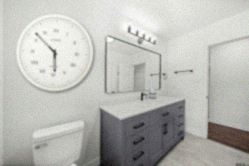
5:52
